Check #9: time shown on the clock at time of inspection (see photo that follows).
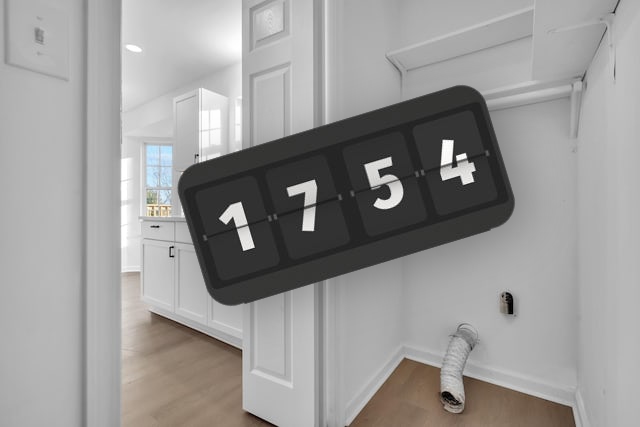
17:54
